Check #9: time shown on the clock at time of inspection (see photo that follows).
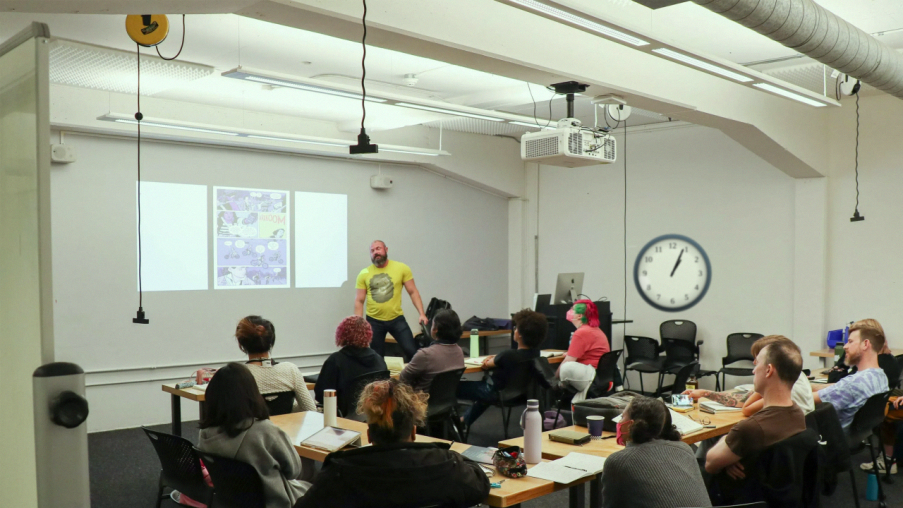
1:04
